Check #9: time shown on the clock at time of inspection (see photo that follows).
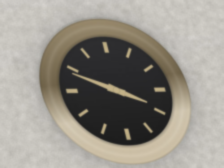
3:49
